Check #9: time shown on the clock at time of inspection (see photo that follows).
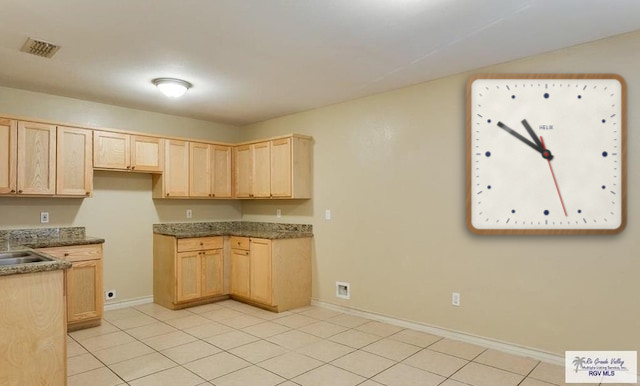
10:50:27
